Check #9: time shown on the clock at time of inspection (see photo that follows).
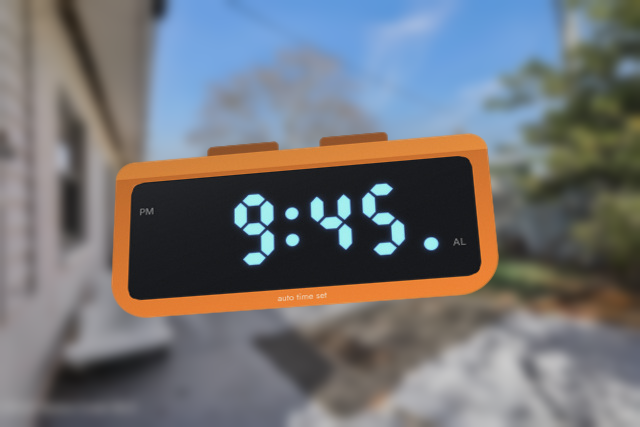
9:45
